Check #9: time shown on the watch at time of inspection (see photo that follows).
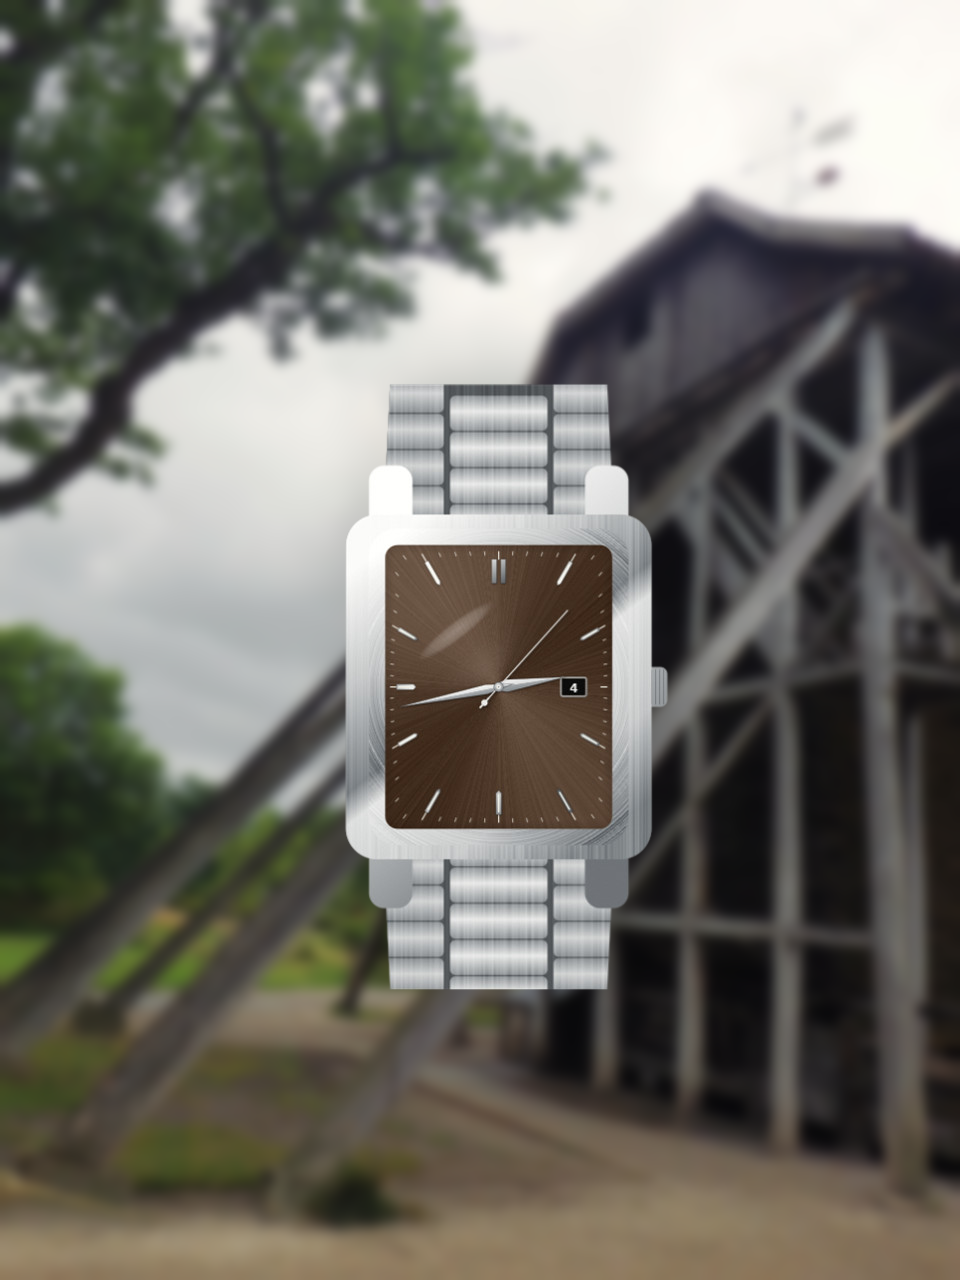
2:43:07
